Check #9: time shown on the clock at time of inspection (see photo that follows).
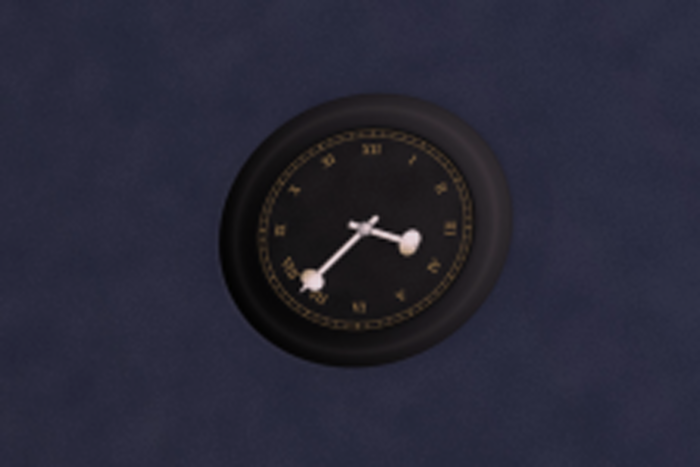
3:37
